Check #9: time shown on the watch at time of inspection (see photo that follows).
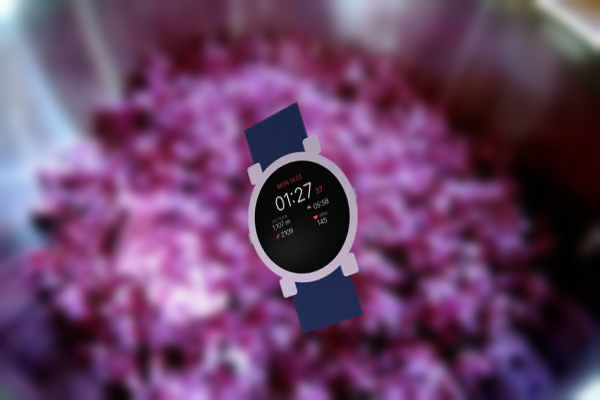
1:27:37
